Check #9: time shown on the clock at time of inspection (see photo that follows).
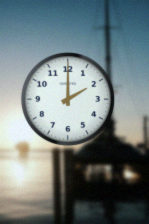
2:00
